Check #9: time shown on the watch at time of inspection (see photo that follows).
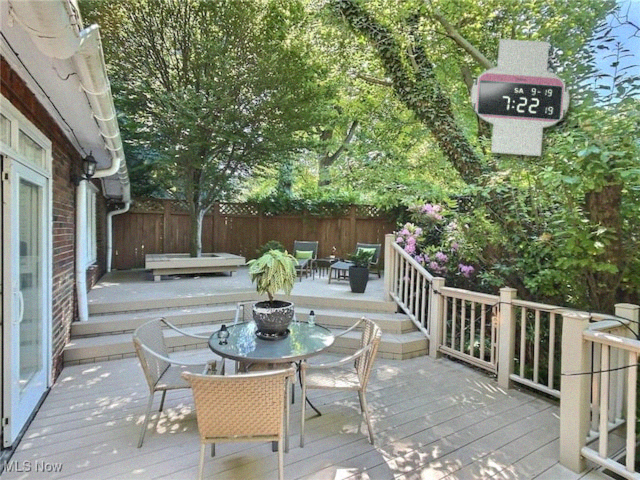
7:22
